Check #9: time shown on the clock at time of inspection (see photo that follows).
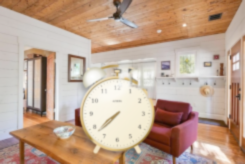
7:38
